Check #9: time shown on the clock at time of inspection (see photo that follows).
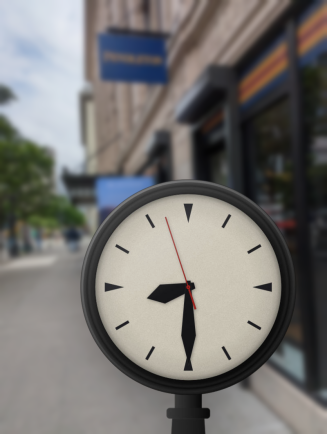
8:29:57
